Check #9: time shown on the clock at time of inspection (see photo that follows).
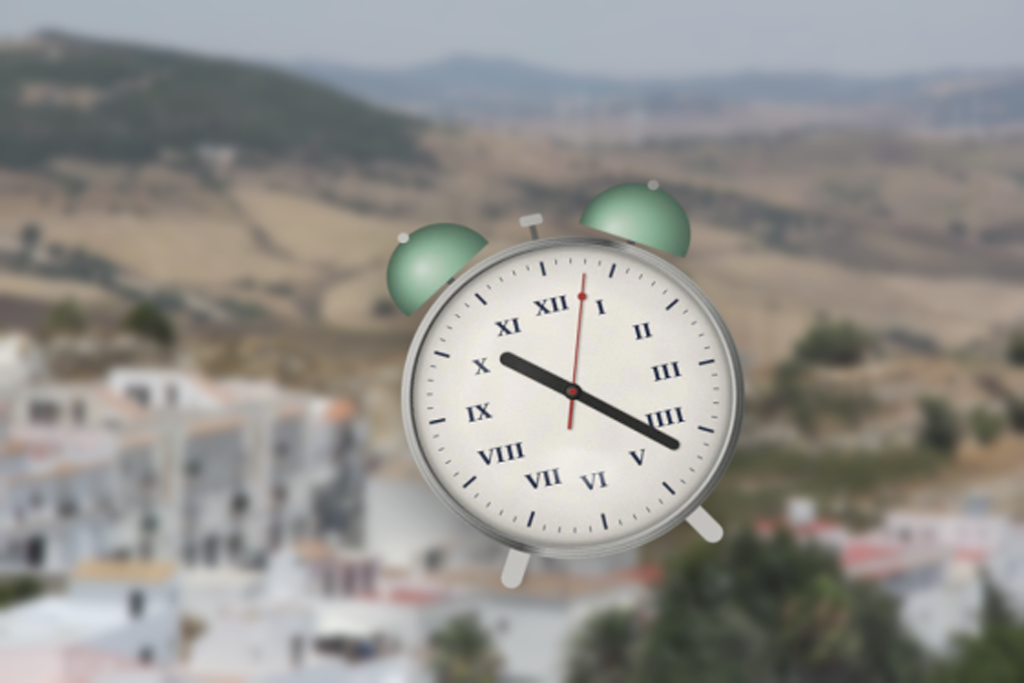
10:22:03
